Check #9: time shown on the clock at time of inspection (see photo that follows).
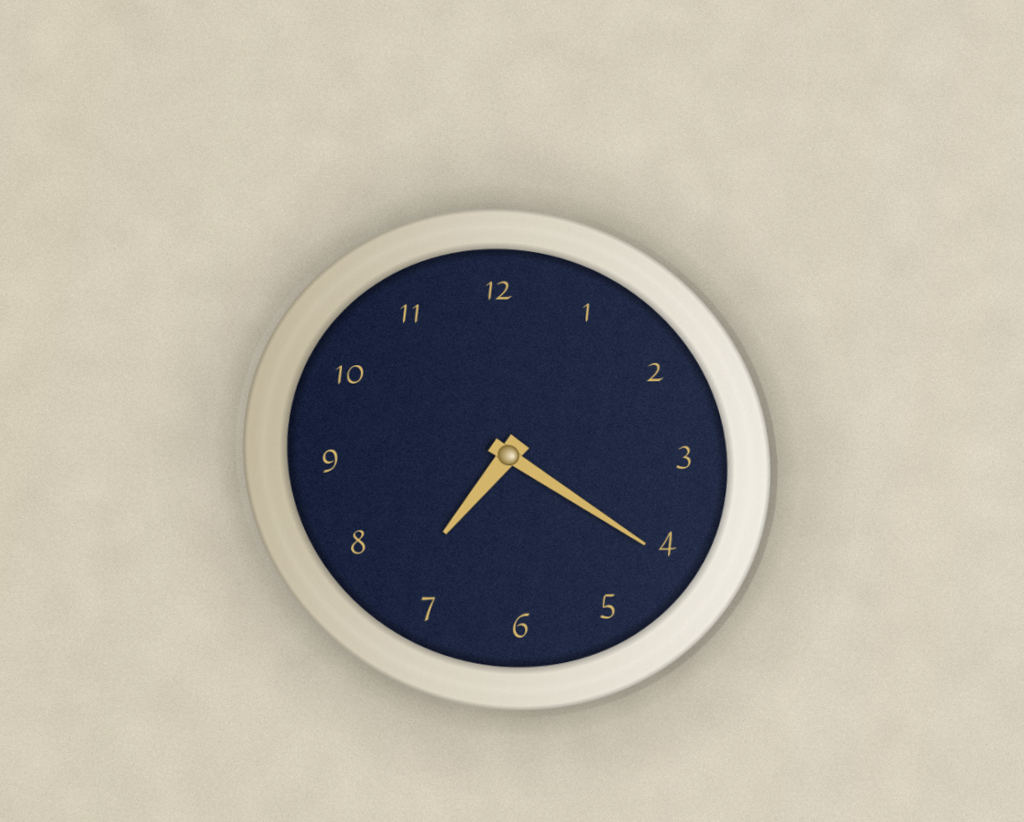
7:21
